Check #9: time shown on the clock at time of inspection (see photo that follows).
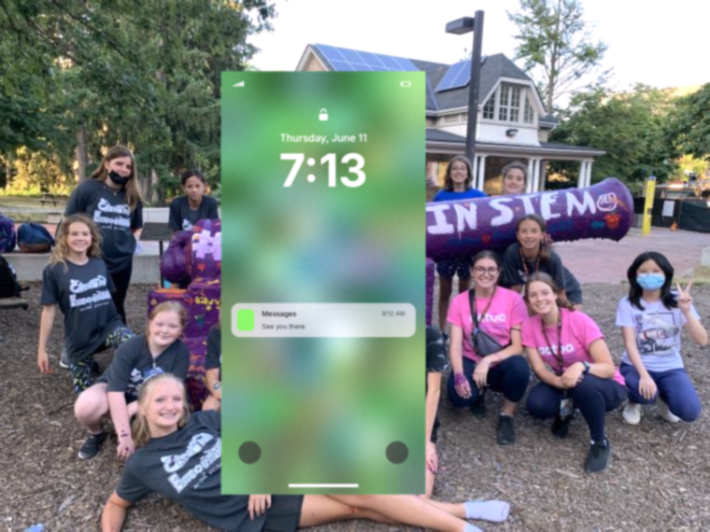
7:13
